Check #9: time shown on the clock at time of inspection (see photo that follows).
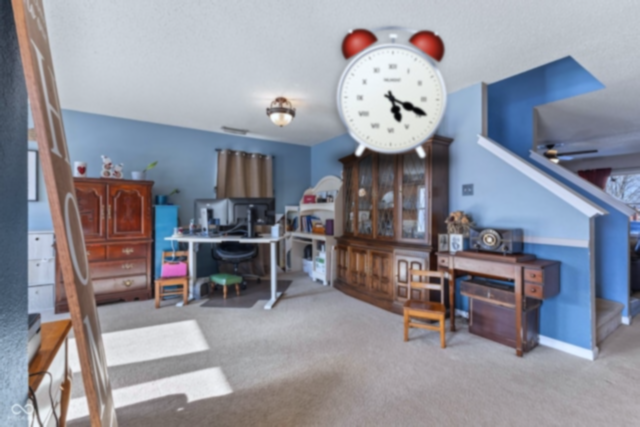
5:19
